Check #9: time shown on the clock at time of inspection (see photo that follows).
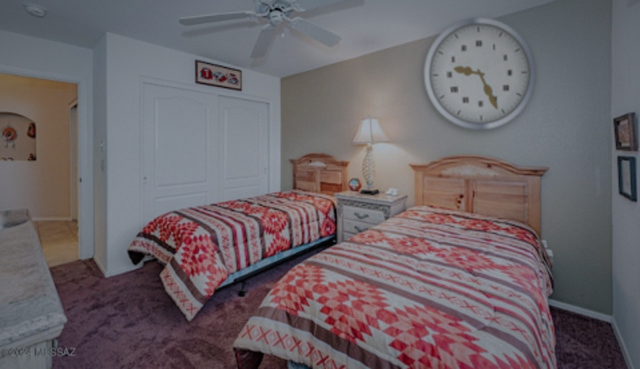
9:26
